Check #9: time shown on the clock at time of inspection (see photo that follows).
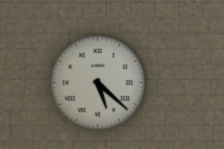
5:22
